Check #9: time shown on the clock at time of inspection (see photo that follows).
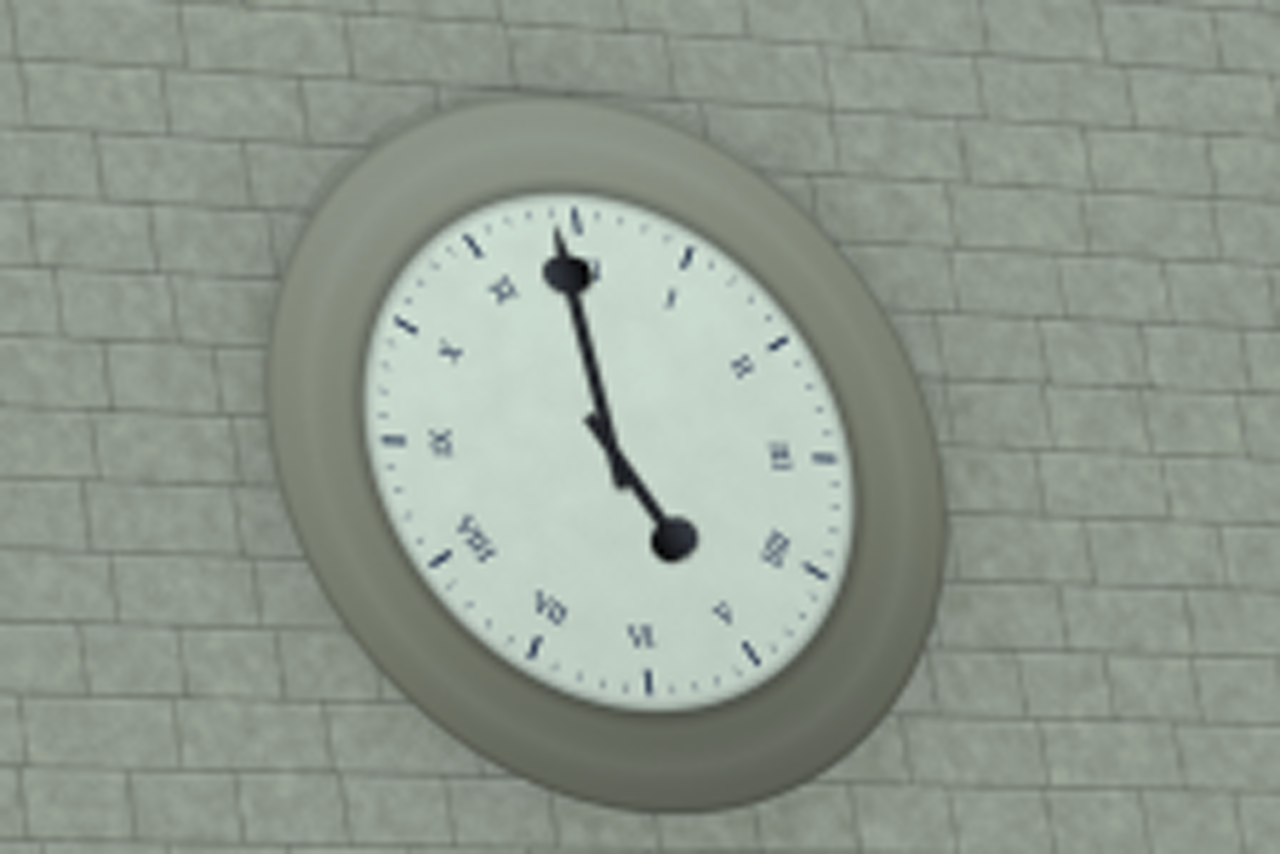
4:59
